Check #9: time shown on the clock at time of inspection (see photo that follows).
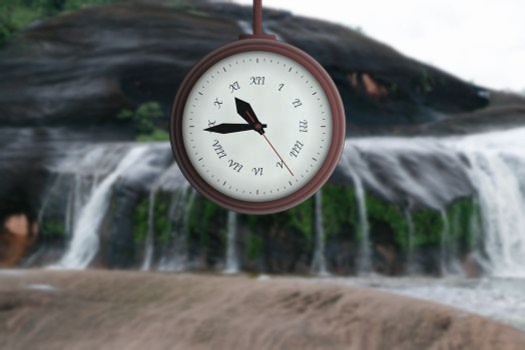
10:44:24
